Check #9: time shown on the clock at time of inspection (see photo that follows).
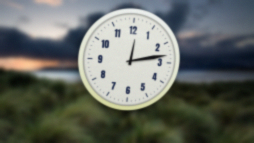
12:13
